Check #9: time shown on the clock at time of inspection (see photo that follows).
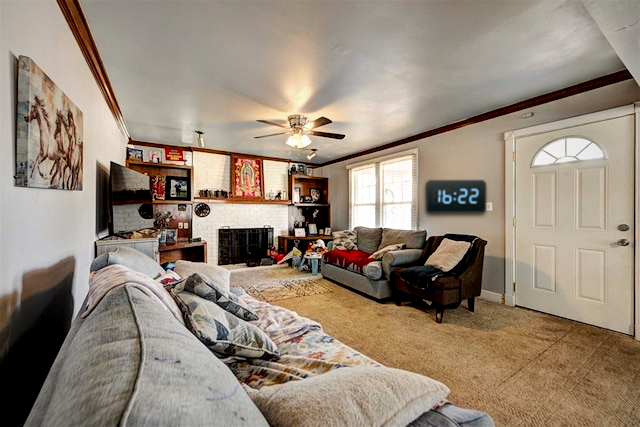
16:22
